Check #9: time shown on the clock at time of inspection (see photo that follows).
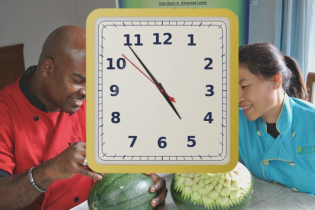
4:53:52
